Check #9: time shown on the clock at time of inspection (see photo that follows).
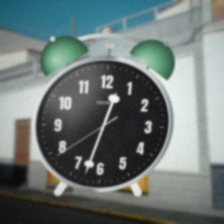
12:32:39
